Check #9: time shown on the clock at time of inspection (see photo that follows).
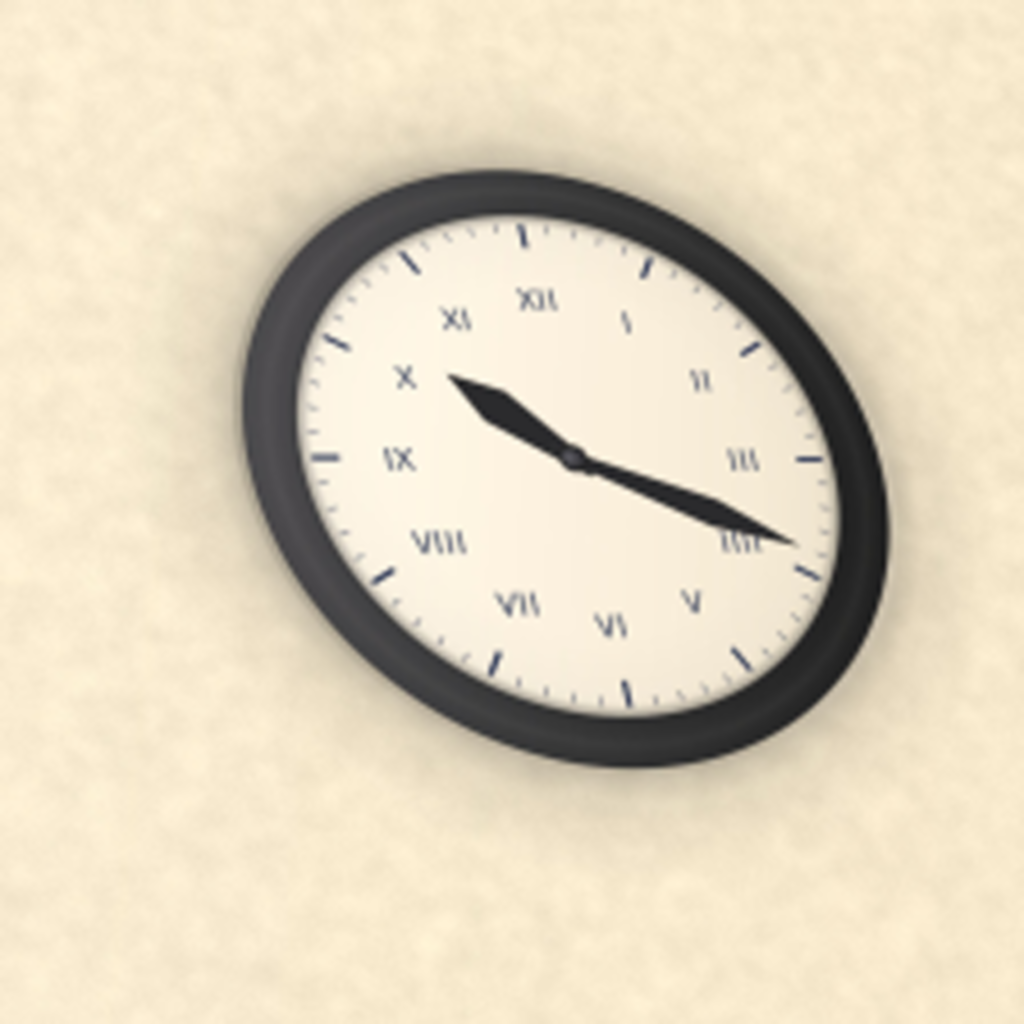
10:19
